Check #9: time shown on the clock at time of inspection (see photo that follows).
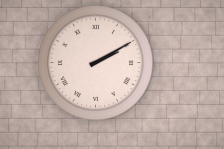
2:10
